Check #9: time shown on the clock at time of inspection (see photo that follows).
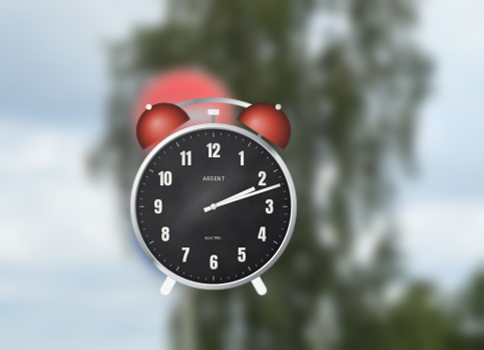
2:12
